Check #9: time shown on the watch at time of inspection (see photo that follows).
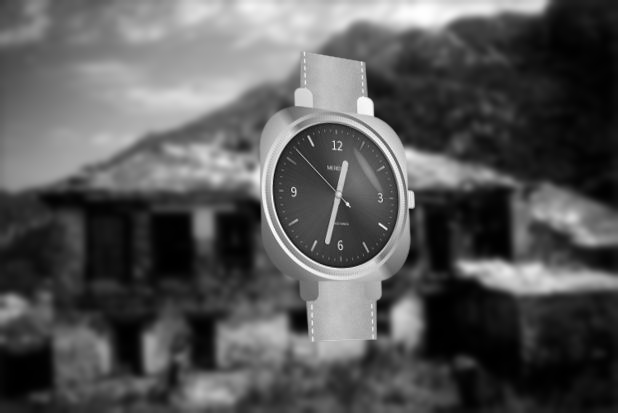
12:32:52
